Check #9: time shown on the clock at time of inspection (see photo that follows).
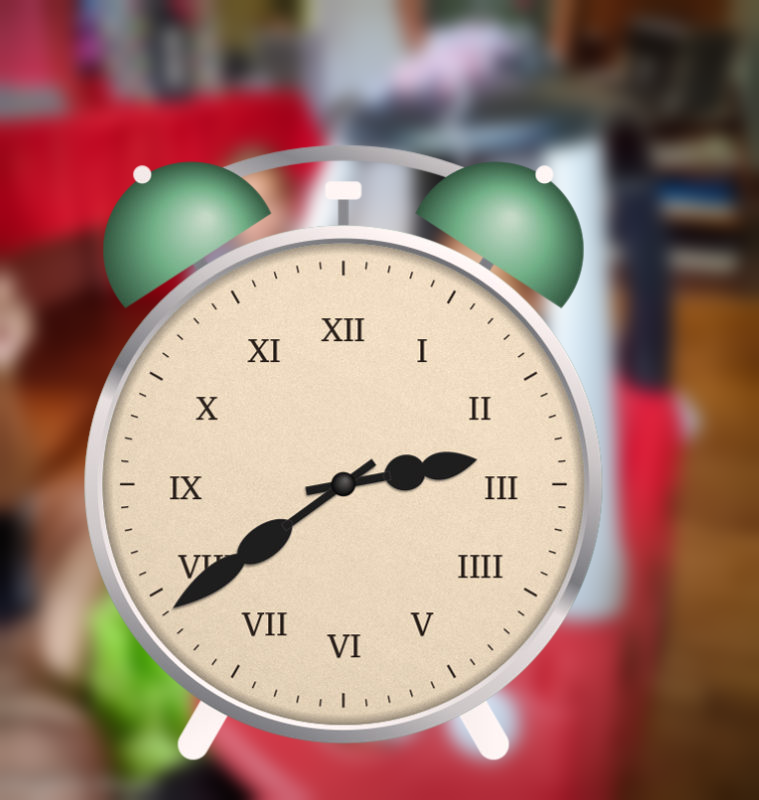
2:39
